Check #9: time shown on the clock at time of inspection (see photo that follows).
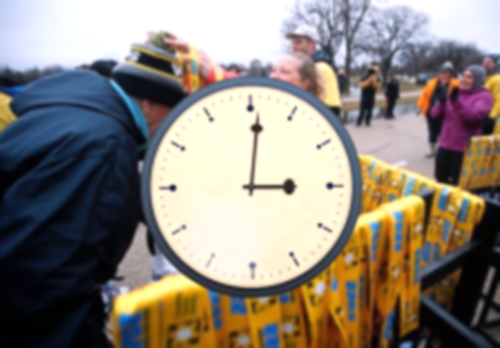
3:01
